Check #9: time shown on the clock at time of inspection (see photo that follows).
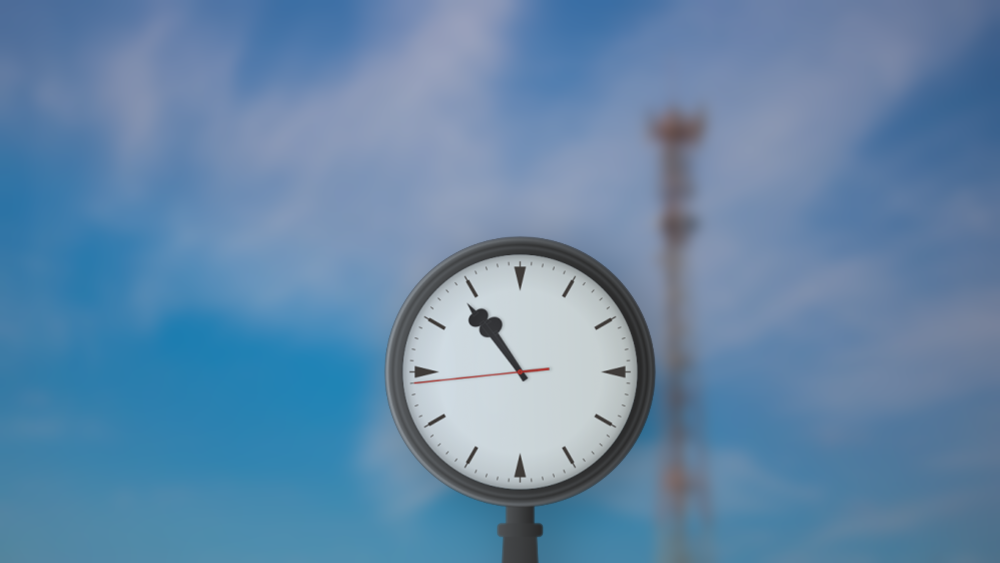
10:53:44
